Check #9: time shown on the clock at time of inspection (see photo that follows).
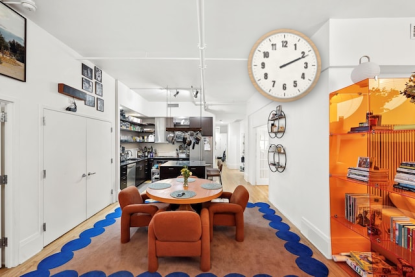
2:11
